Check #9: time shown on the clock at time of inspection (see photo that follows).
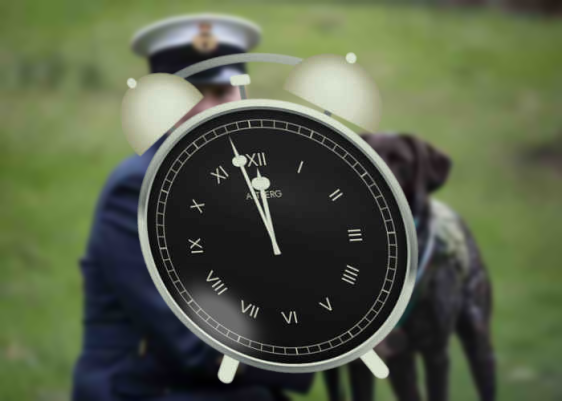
11:58
